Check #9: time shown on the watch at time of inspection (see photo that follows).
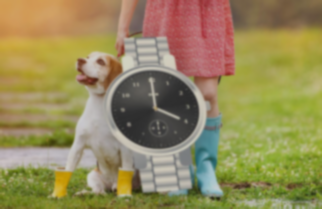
4:00
